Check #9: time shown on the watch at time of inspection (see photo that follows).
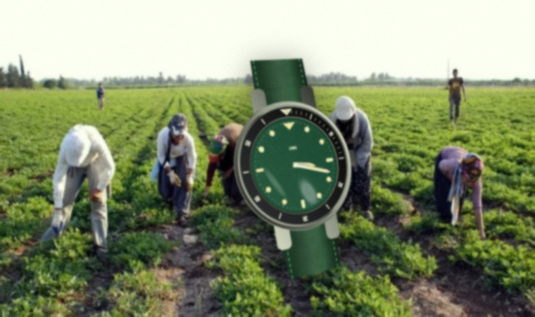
3:18
